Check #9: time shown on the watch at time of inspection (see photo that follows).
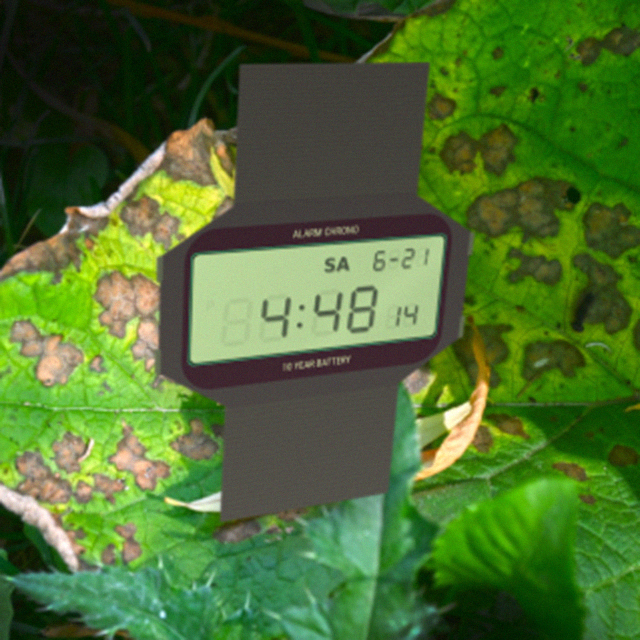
4:48:14
